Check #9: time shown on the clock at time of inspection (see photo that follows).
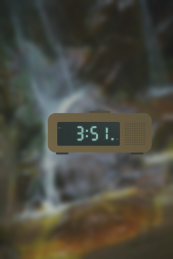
3:51
